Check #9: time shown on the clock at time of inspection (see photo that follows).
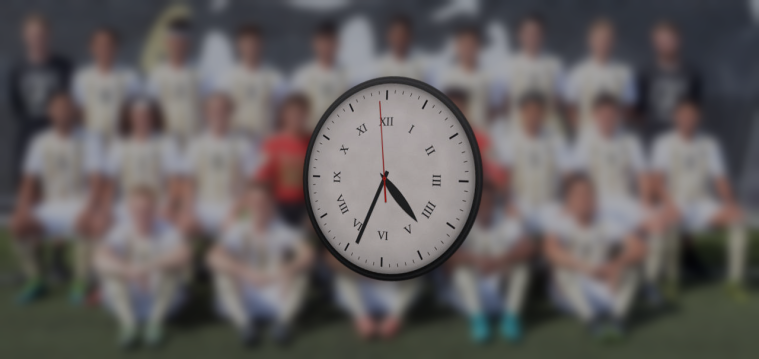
4:33:59
